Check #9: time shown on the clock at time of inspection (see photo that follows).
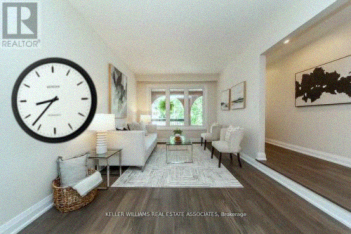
8:37
